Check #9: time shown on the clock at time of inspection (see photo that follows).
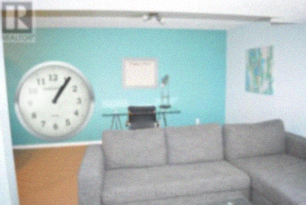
1:06
